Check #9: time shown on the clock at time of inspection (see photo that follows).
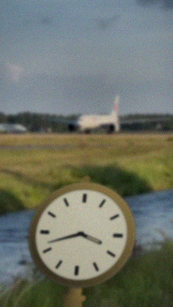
3:42
